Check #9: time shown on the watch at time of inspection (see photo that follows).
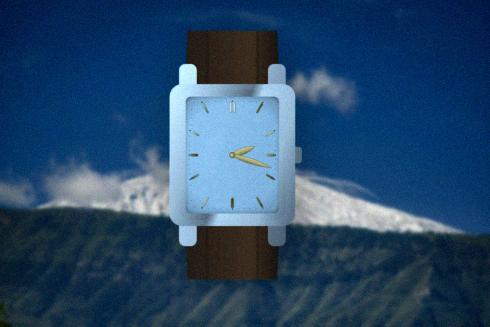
2:18
